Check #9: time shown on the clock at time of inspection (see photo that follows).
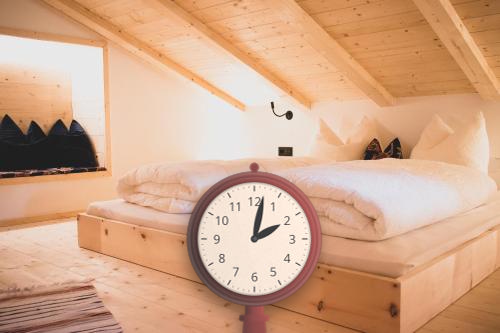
2:02
